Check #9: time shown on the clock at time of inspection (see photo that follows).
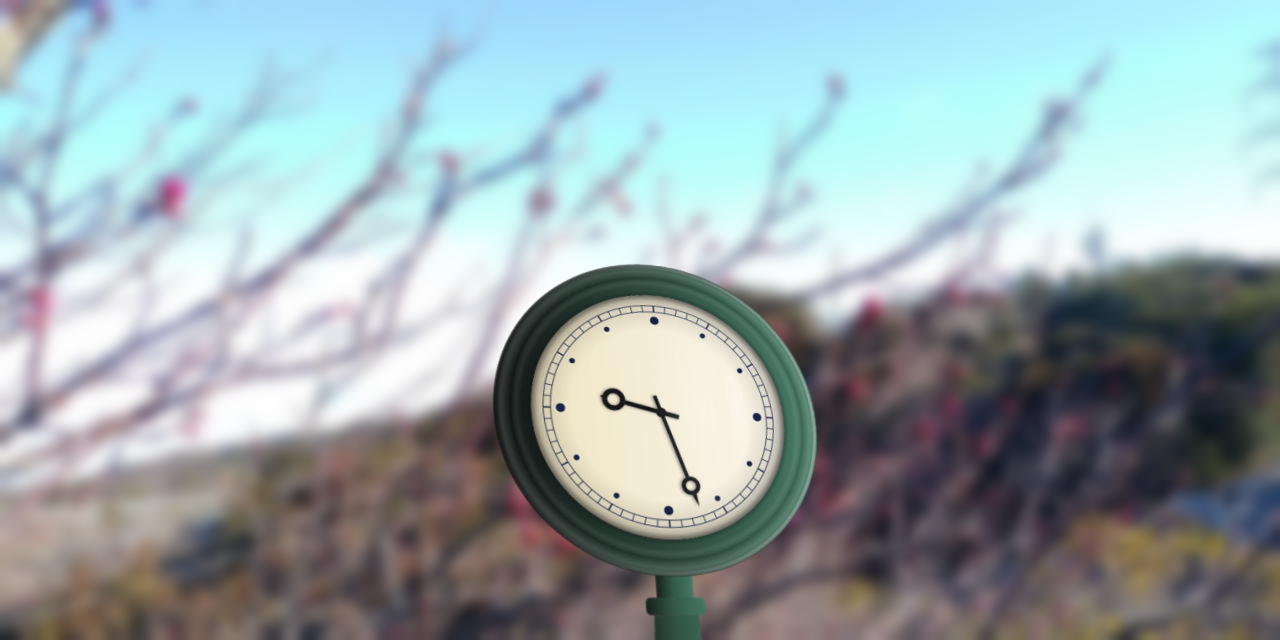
9:27
